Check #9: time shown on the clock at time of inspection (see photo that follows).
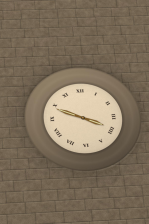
3:49
